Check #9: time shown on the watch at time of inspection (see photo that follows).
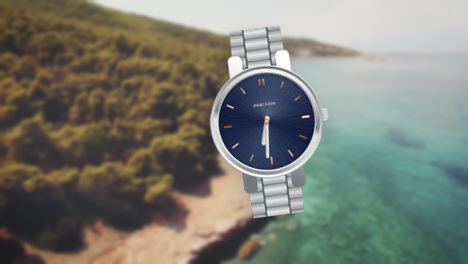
6:31
